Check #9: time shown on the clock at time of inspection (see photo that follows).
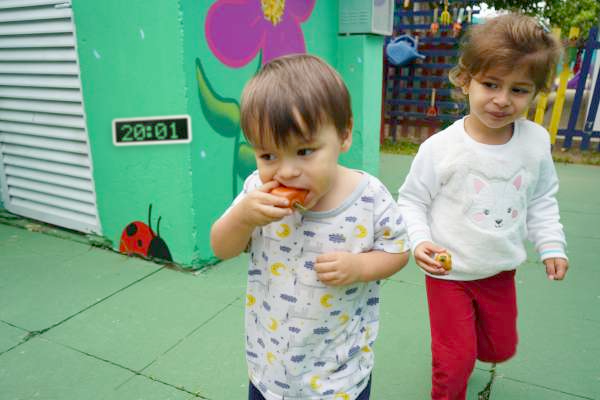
20:01
